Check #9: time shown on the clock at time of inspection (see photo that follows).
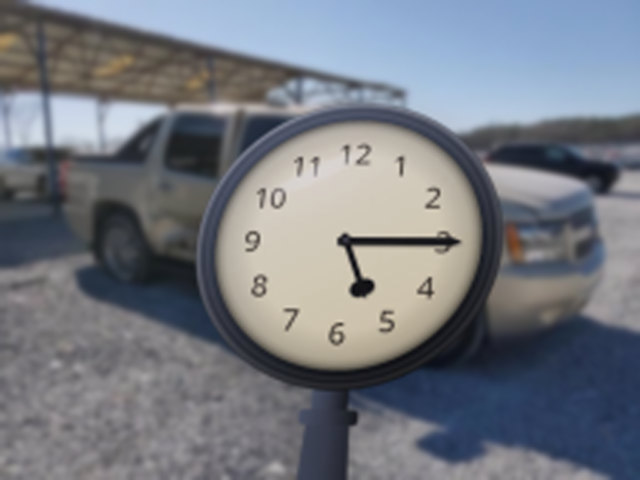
5:15
